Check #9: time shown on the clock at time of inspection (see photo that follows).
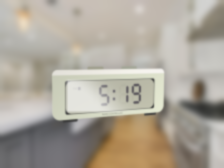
5:19
